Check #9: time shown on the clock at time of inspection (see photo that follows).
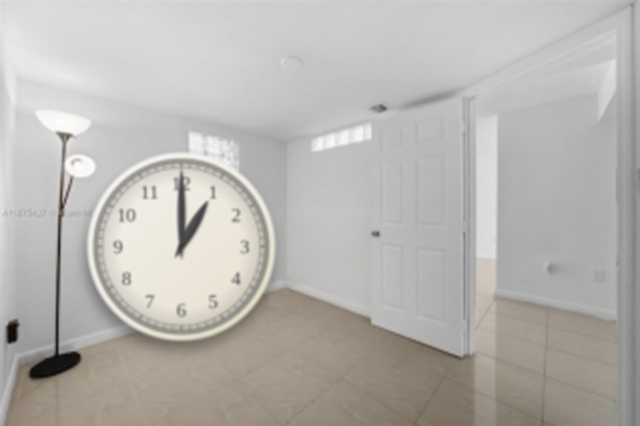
1:00
